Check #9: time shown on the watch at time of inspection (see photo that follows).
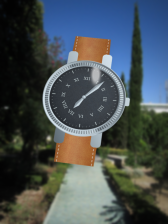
7:07
